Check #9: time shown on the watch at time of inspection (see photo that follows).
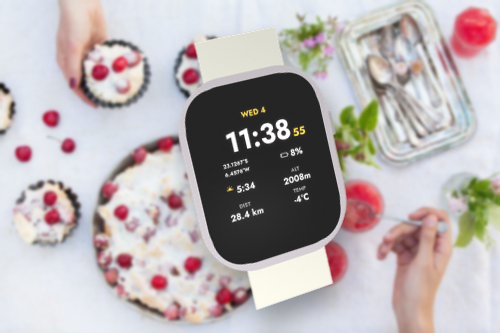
11:38:55
